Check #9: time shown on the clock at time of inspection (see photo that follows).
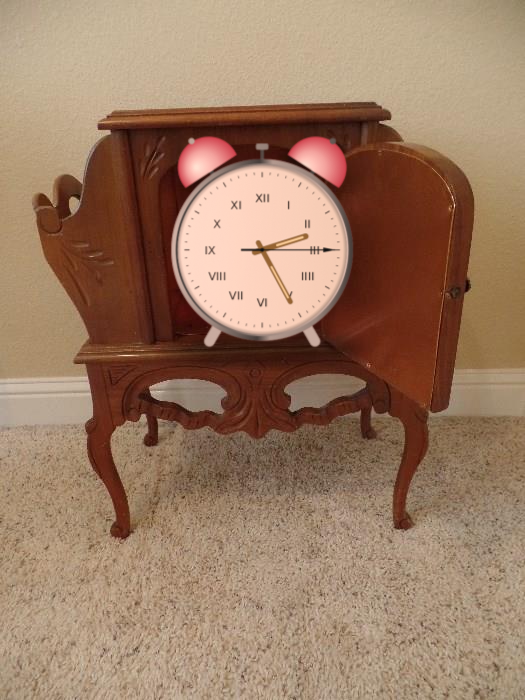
2:25:15
